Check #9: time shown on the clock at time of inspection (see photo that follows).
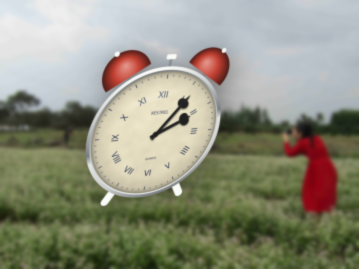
2:06
